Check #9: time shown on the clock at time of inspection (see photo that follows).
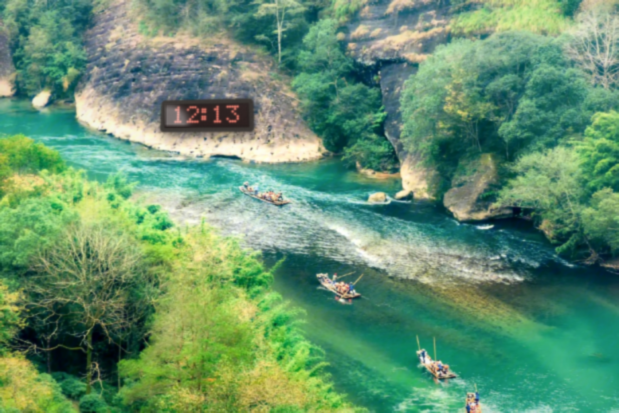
12:13
